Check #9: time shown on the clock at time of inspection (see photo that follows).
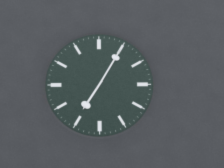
7:05
